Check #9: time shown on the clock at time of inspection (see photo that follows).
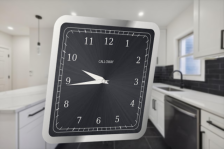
9:44
